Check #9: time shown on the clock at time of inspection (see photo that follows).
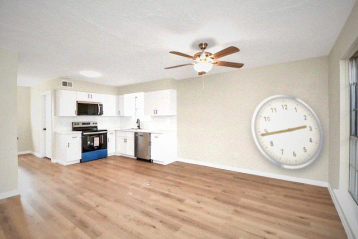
2:44
